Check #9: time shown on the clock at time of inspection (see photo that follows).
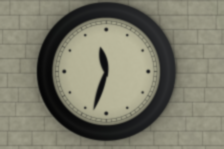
11:33
